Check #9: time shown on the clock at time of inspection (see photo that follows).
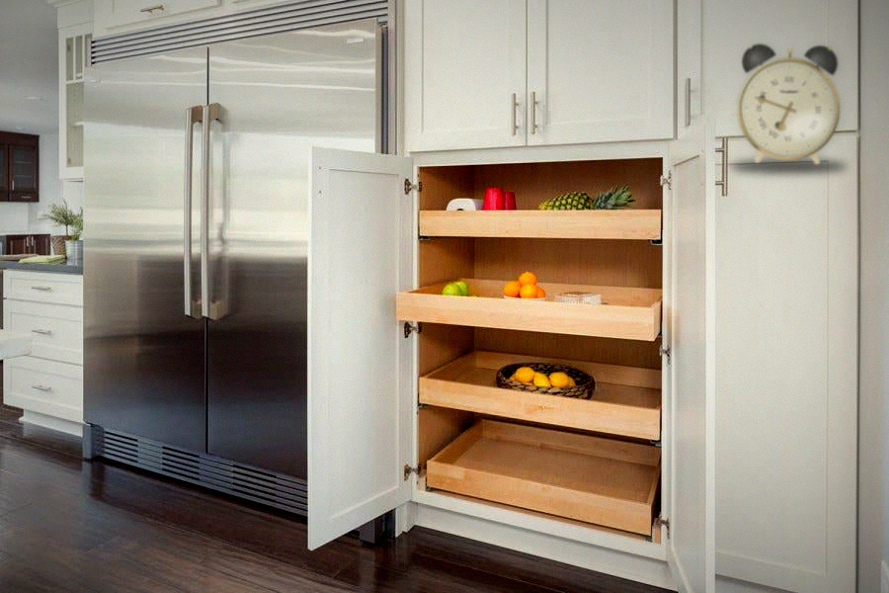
6:48
